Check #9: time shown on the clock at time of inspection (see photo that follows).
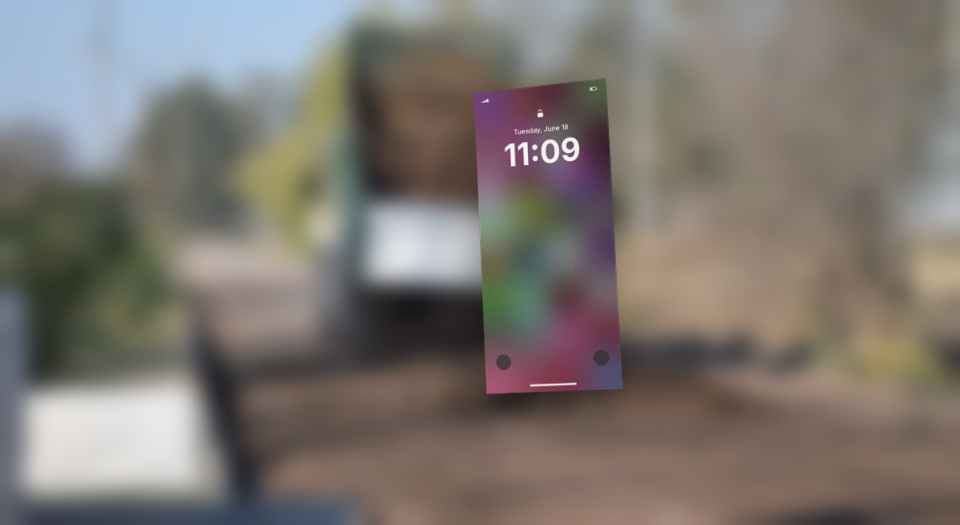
11:09
